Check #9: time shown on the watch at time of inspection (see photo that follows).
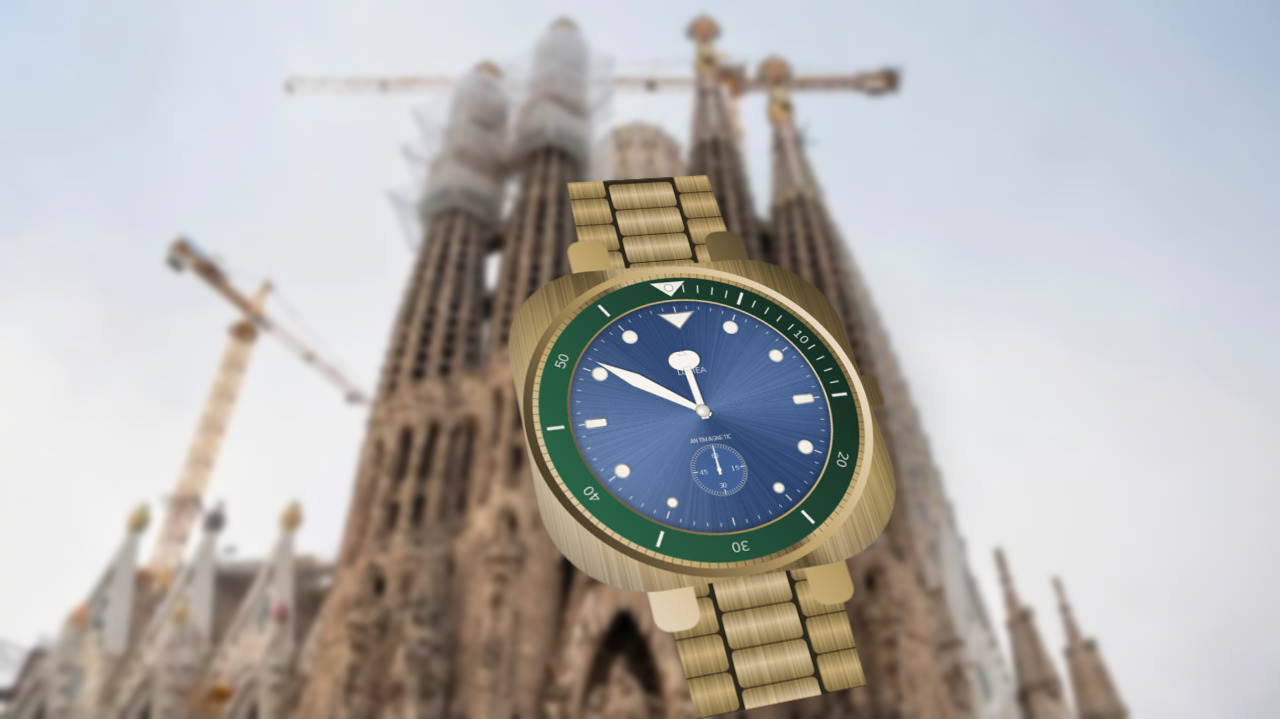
11:51
